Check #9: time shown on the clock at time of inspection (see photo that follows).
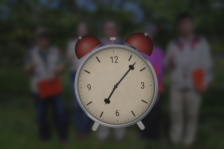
7:07
